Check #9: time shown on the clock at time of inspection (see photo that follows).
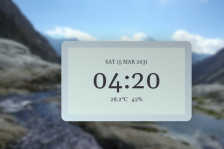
4:20
